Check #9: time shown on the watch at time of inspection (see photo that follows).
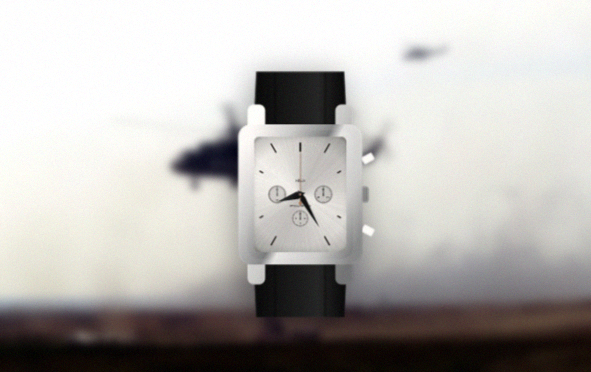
8:25
